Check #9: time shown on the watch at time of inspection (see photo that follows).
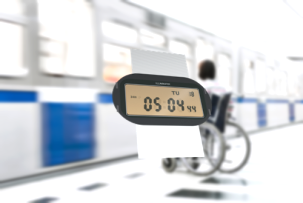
5:04:44
